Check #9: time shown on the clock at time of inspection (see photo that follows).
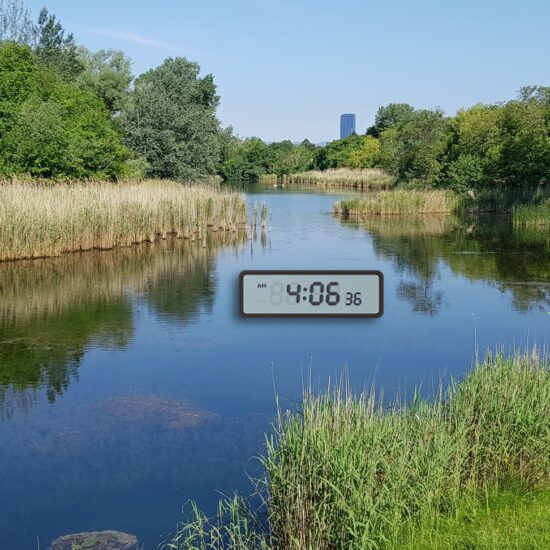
4:06:36
